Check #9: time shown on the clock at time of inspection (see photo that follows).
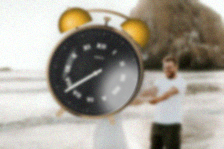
7:38
